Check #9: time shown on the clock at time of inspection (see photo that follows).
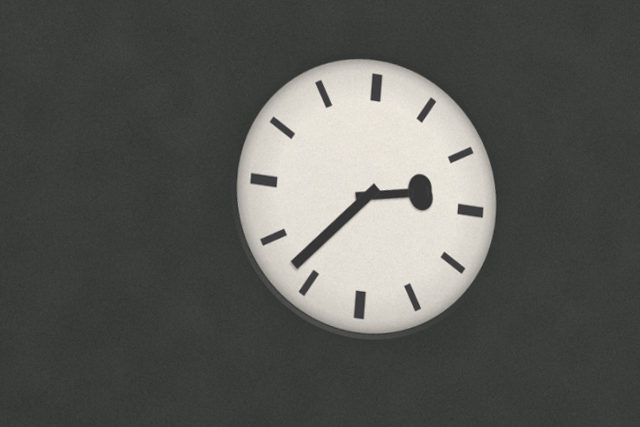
2:37
